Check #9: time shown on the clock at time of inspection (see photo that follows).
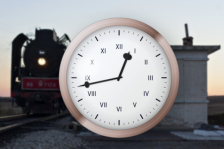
12:43
